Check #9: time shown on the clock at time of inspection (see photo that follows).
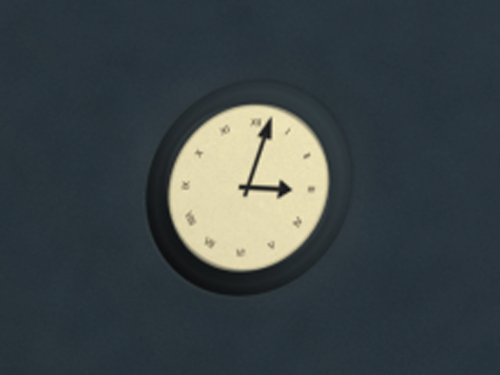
3:02
